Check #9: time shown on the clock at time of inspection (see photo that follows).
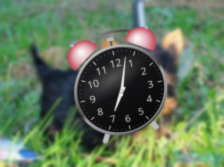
7:03
